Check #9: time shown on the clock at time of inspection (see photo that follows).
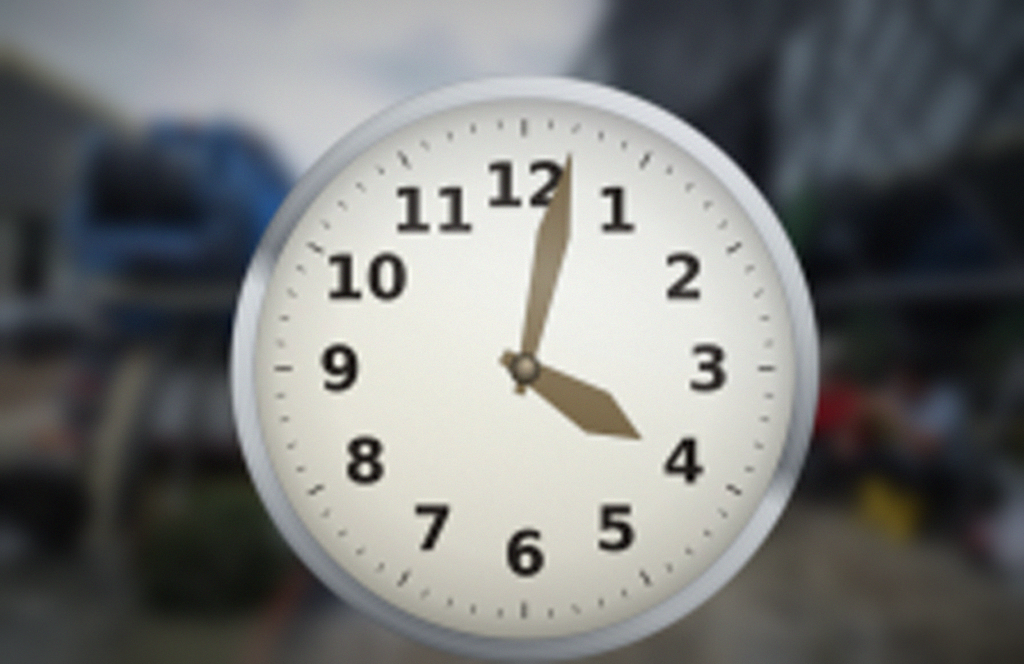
4:02
